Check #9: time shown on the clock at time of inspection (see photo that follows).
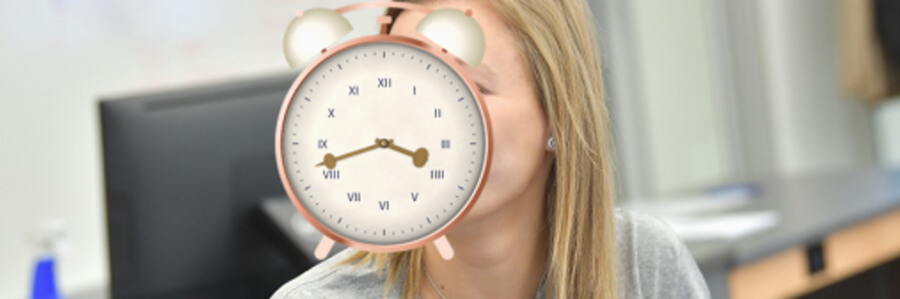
3:42
